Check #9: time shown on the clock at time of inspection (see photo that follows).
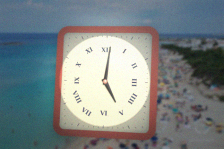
5:01
